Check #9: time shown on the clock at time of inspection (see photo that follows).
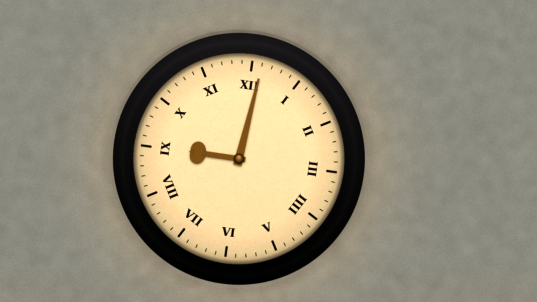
9:01
